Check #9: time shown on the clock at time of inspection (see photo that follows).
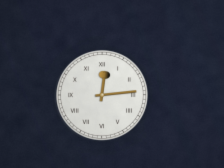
12:14
